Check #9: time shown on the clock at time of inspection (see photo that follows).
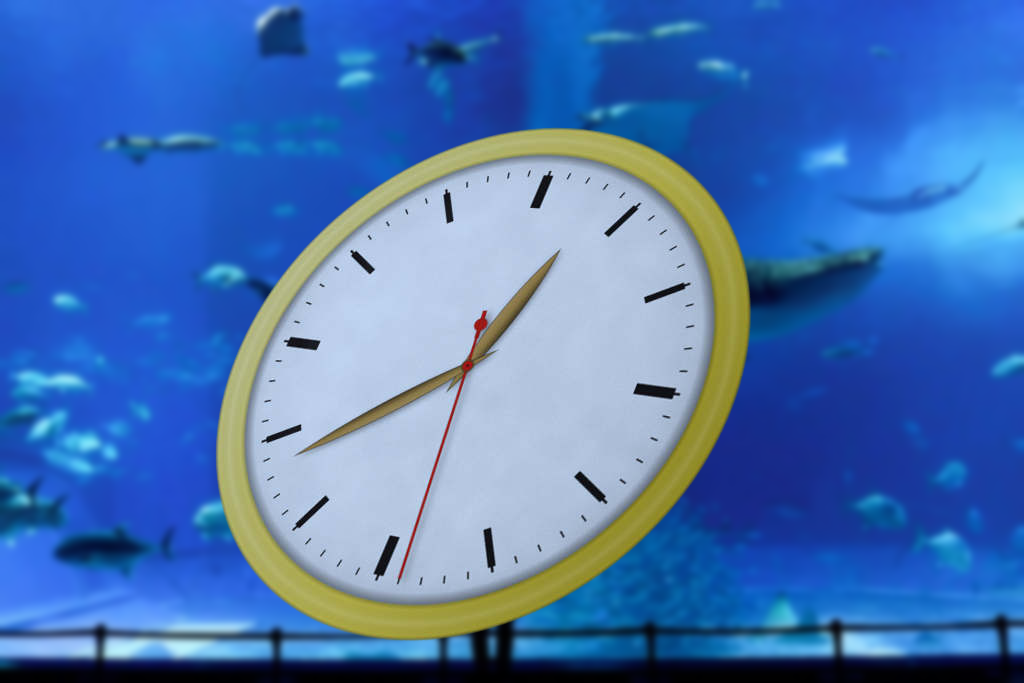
12:38:29
